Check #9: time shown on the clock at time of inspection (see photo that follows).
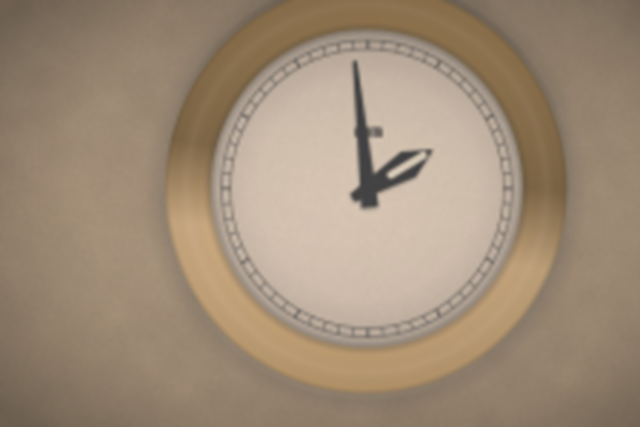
1:59
